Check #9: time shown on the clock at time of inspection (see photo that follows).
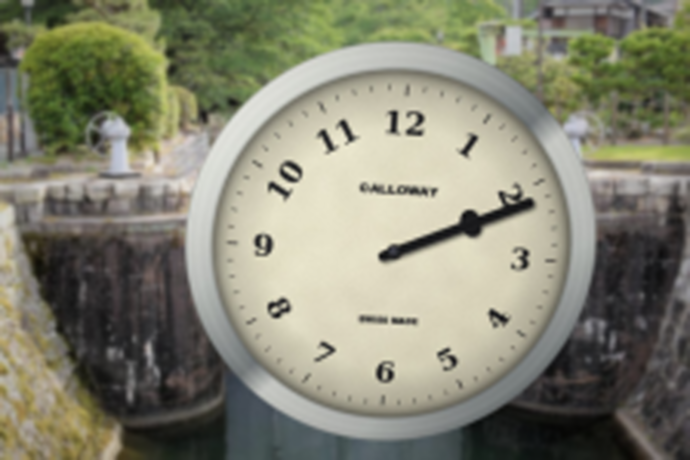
2:11
